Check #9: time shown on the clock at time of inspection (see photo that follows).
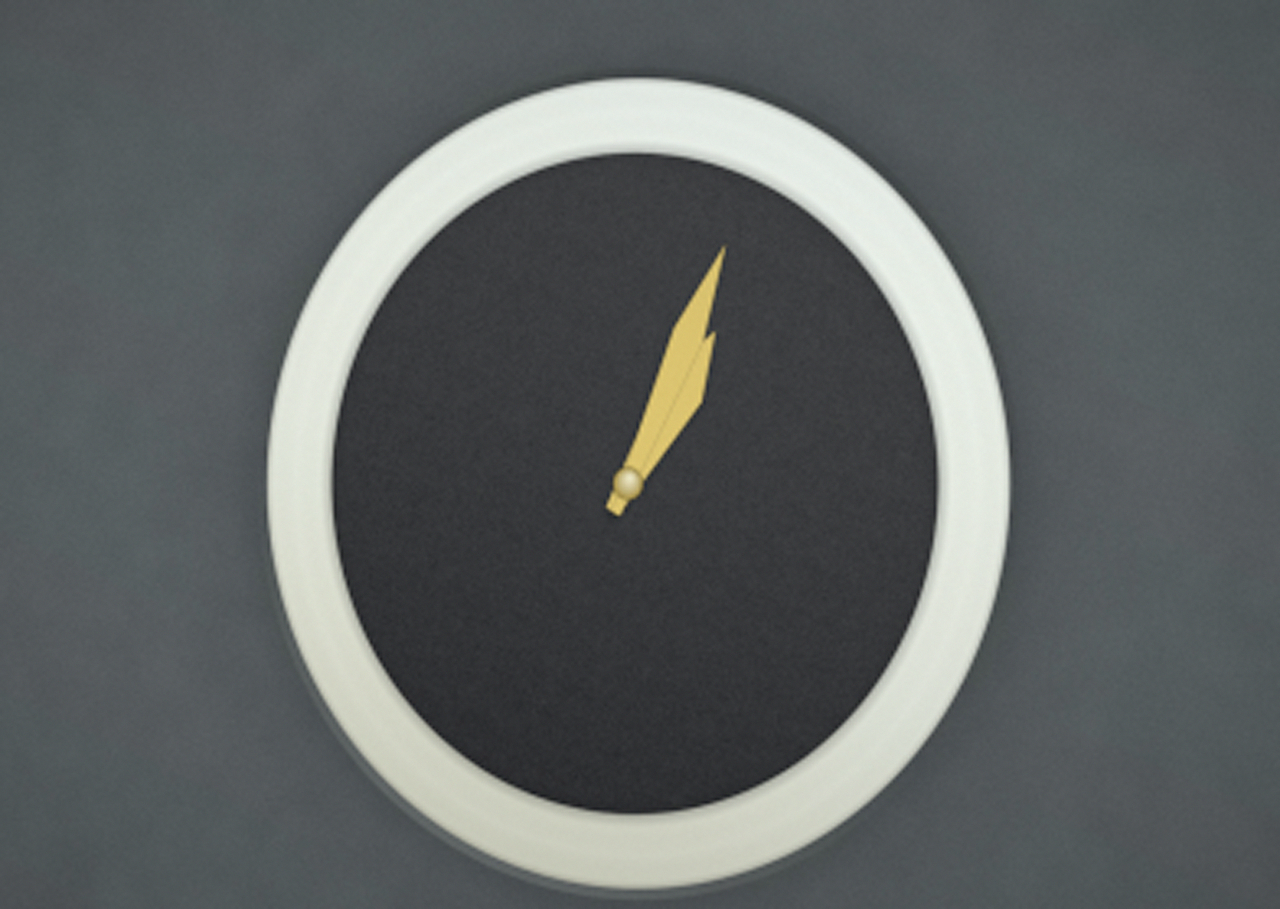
1:04
